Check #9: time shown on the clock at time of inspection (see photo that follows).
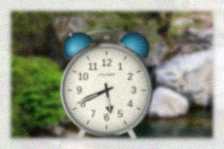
5:41
